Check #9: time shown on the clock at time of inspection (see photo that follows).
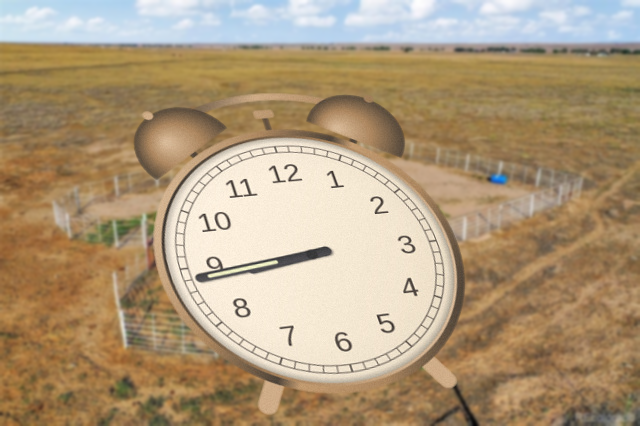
8:44
